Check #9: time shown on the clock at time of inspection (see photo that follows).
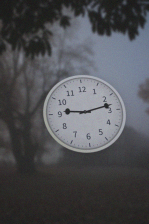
9:13
